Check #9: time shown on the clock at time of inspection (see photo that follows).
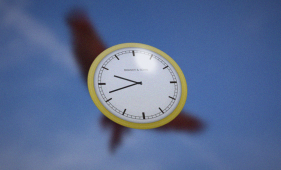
9:42
